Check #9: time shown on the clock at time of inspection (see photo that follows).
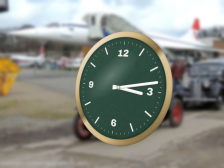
3:13
